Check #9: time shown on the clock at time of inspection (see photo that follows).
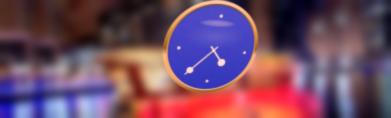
4:37
